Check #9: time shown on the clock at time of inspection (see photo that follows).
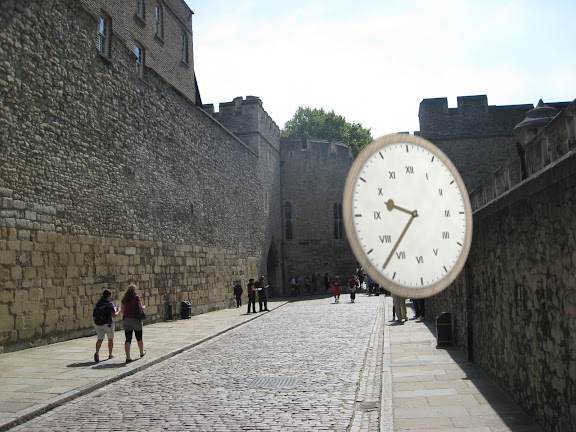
9:37
